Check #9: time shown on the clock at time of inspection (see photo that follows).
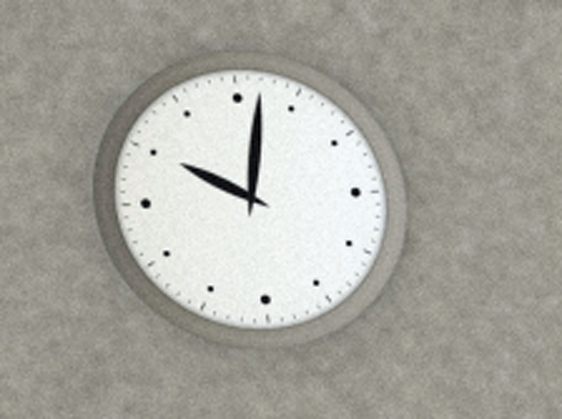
10:02
